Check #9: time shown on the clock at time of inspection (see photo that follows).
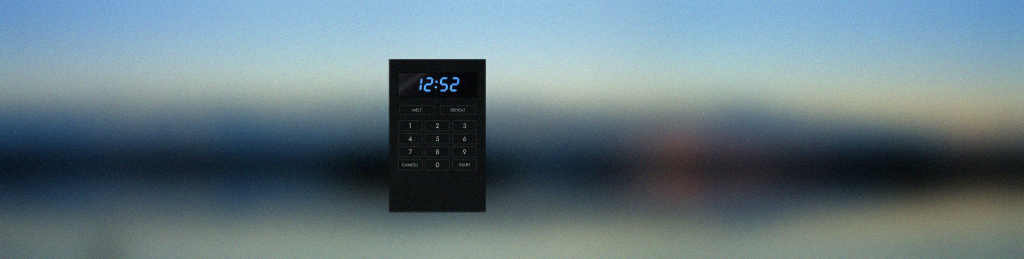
12:52
